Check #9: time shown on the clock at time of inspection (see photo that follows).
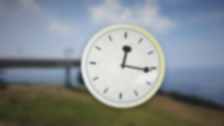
12:16
